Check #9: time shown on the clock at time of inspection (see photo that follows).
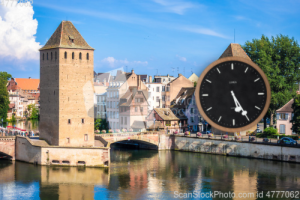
5:25
